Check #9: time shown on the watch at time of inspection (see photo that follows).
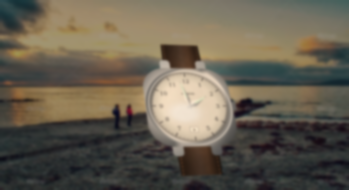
1:58
